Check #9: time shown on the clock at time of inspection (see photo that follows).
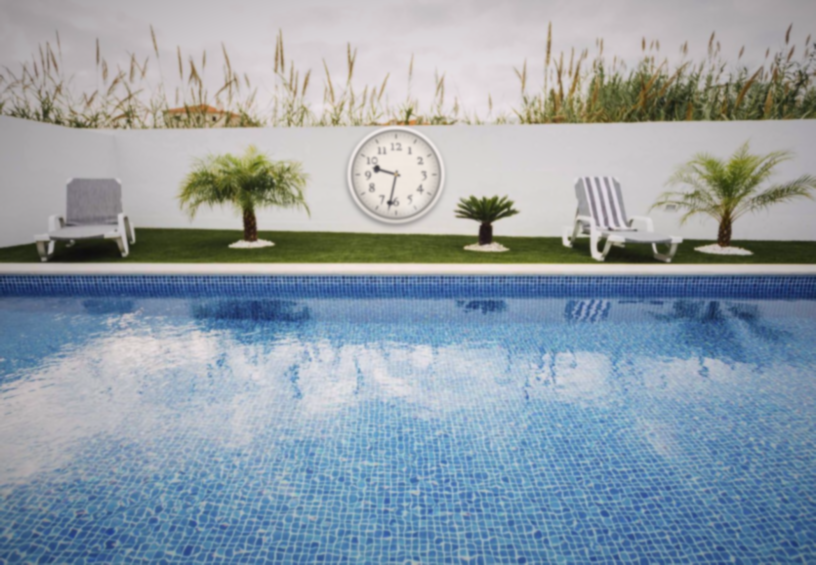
9:32
